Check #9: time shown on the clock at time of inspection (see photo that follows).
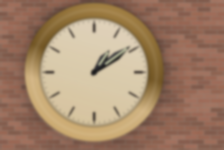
1:09
